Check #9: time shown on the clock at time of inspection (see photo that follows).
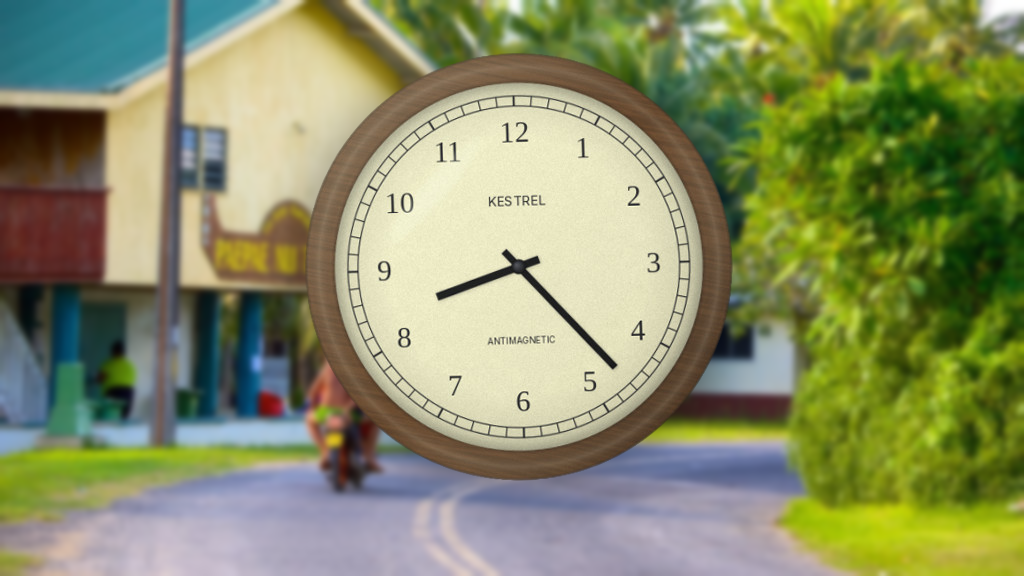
8:23
